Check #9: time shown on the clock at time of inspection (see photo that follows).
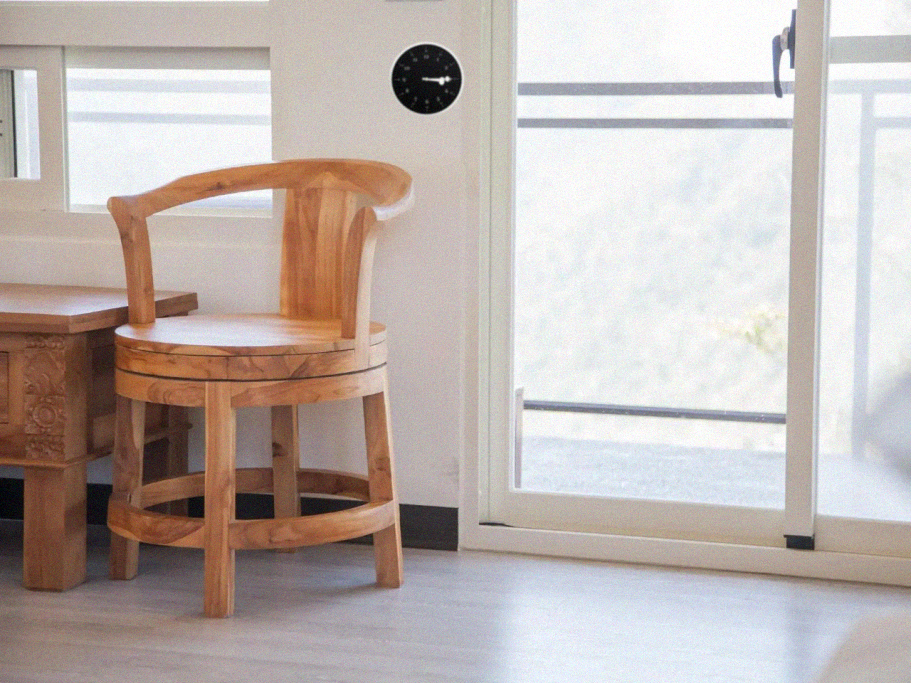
3:15
